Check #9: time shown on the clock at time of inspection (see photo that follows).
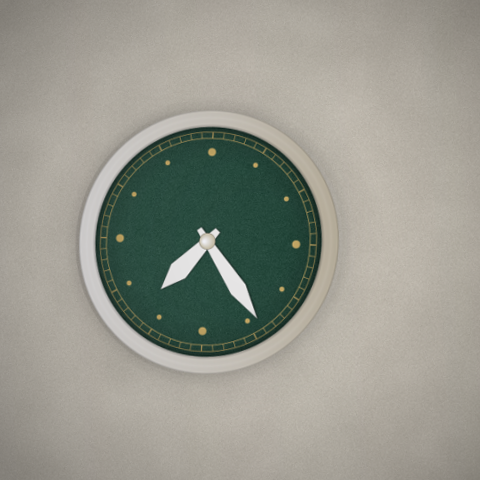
7:24
